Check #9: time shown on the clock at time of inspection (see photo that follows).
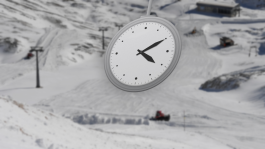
4:10
